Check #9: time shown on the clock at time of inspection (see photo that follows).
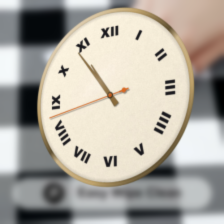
10:53:43
